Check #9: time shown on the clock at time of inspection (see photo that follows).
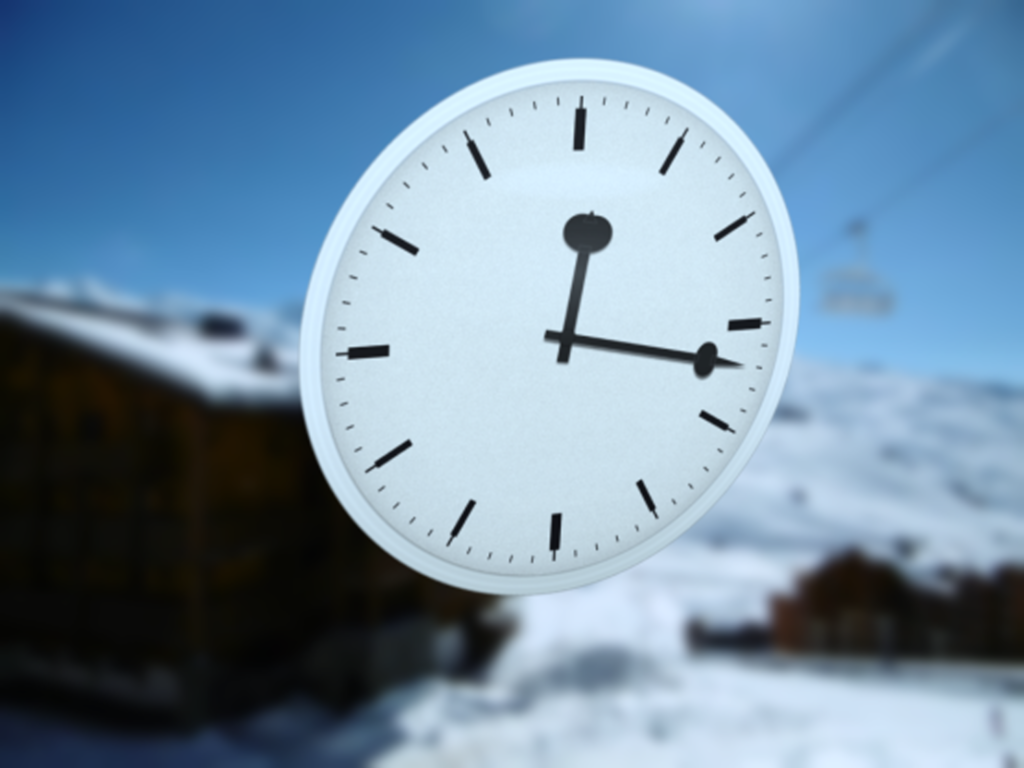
12:17
